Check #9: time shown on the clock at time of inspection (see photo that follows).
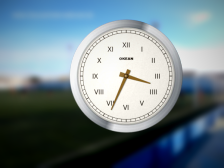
3:34
